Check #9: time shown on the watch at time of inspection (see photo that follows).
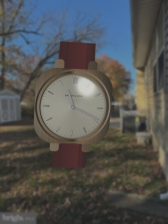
11:19
